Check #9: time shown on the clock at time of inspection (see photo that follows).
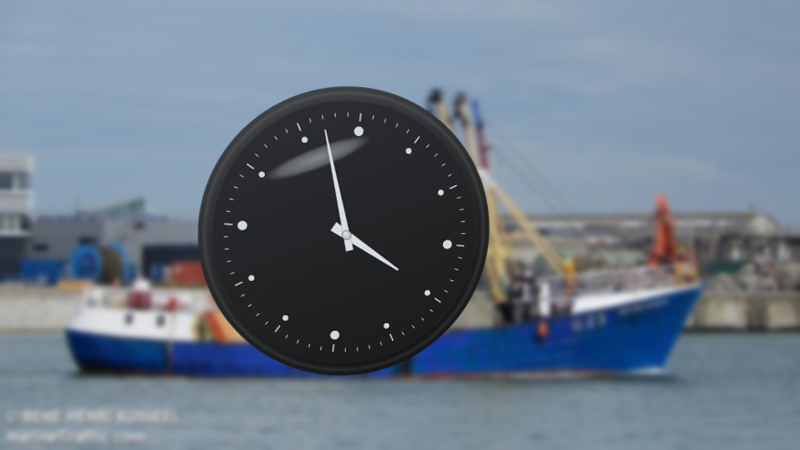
3:57
